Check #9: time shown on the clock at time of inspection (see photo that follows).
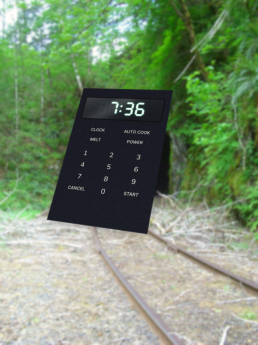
7:36
